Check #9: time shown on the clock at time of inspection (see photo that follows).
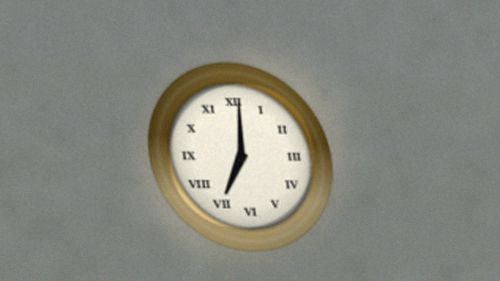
7:01
